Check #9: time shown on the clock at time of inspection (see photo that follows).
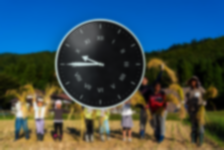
9:45
